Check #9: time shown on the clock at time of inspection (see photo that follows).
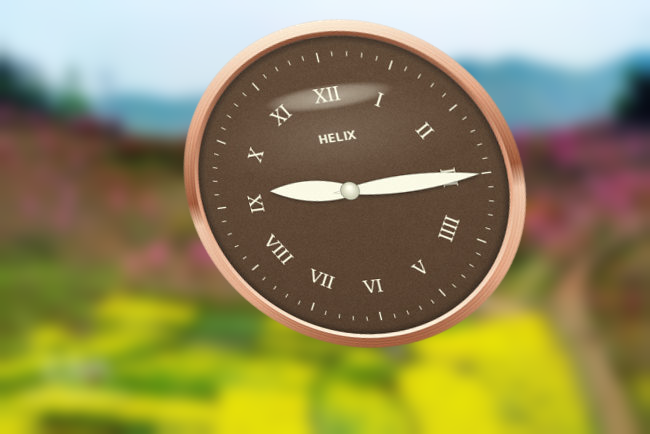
9:15
